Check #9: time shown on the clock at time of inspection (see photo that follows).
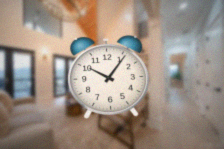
10:06
